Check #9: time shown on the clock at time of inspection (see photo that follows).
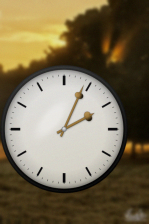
2:04
